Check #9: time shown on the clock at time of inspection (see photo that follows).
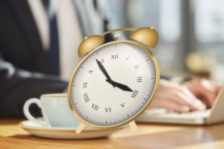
3:54
